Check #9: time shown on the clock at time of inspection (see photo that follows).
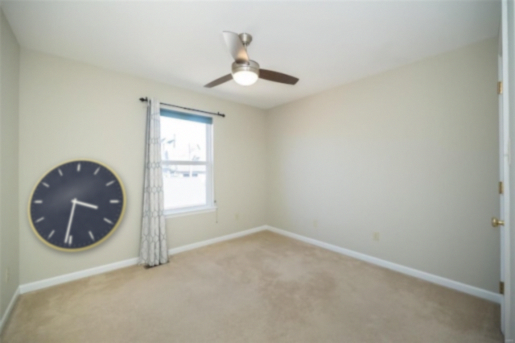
3:31
